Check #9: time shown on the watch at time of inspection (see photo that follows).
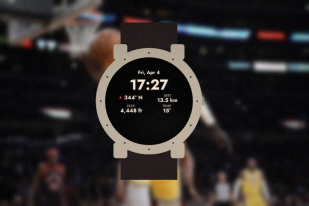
17:27
